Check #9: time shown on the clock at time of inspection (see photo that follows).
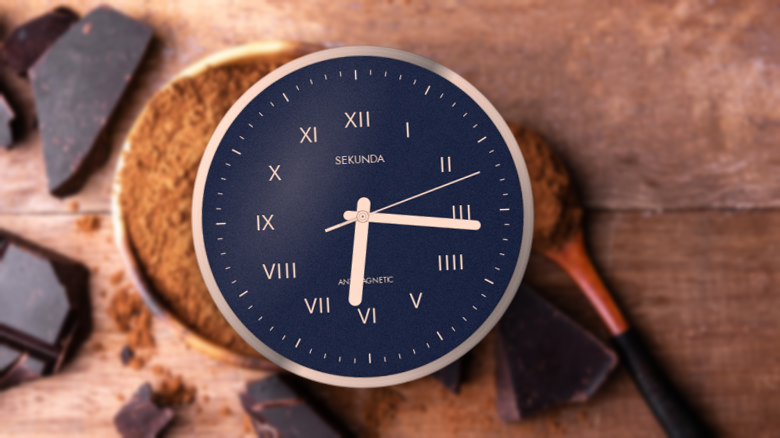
6:16:12
